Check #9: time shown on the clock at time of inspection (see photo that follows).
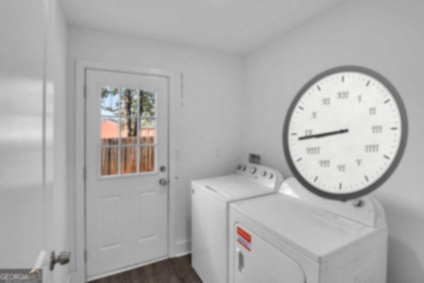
8:44
